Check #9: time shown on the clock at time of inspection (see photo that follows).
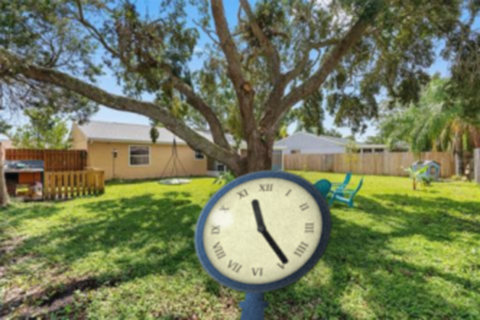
11:24
